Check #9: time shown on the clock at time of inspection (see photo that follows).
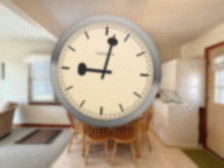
9:02
